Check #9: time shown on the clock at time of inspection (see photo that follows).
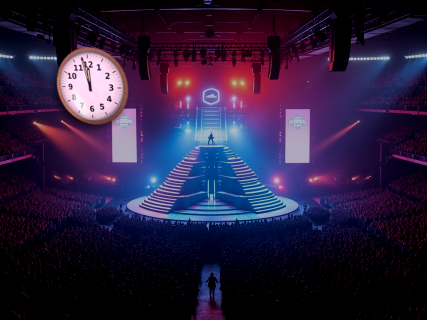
11:58
